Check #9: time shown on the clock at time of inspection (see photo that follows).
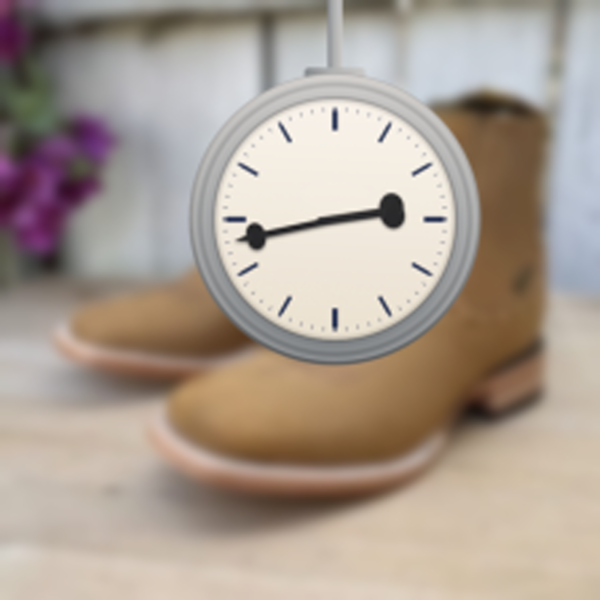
2:43
